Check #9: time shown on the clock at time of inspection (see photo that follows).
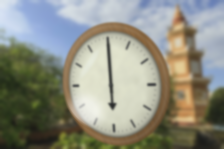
6:00
